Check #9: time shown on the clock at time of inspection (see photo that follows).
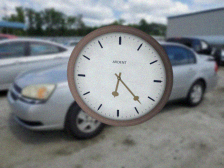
6:23
